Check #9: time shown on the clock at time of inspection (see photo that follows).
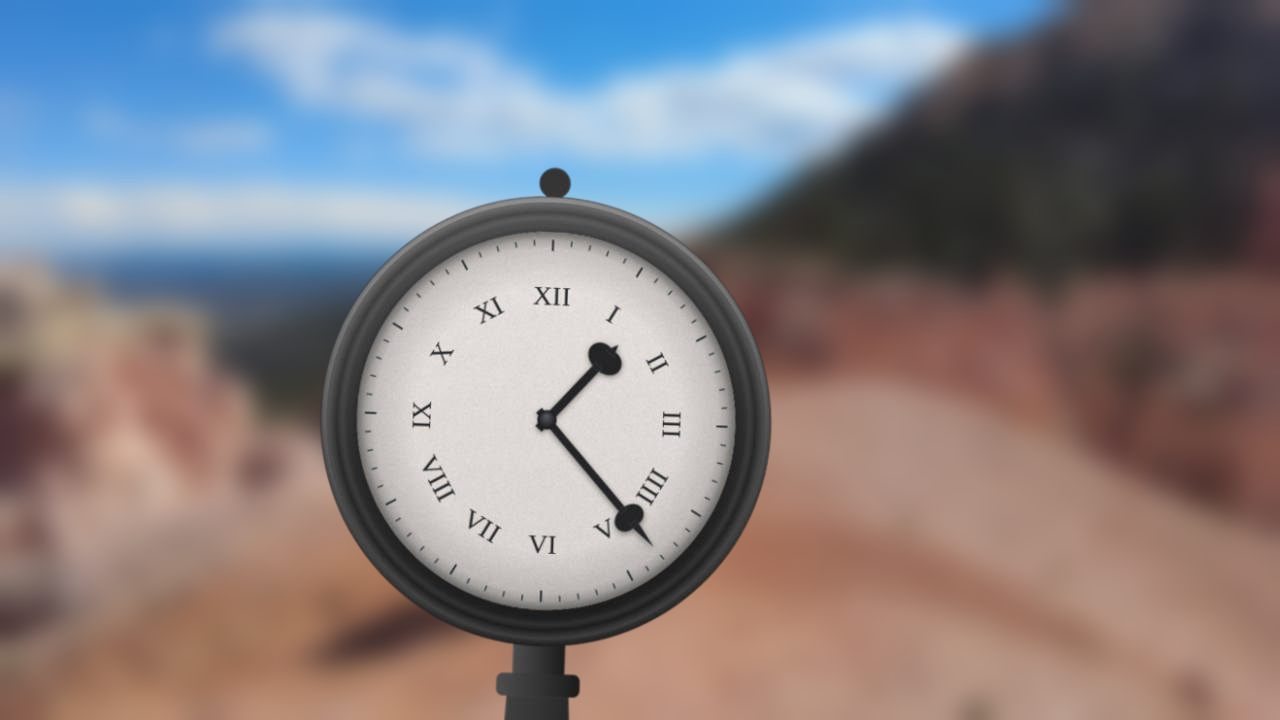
1:23
